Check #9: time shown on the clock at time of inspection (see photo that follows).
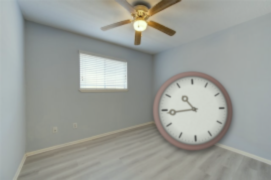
10:44
